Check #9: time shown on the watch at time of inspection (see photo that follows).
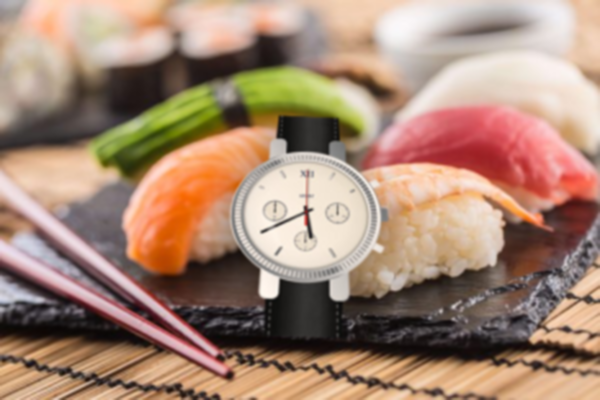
5:40
